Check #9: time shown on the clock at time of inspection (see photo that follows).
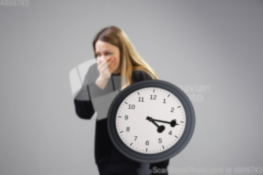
4:16
